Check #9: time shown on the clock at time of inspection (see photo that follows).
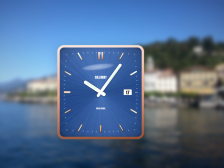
10:06
